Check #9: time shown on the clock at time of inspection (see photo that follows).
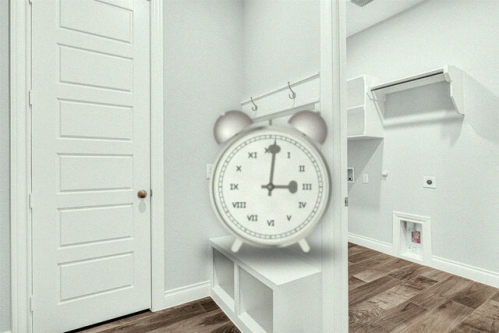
3:01
